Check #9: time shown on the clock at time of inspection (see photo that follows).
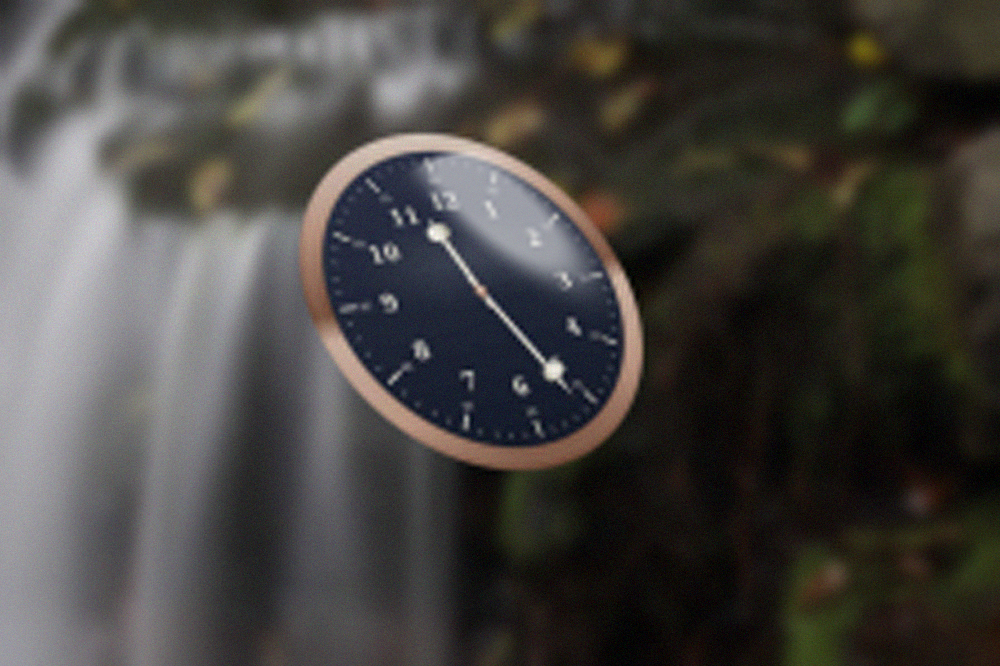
11:26
